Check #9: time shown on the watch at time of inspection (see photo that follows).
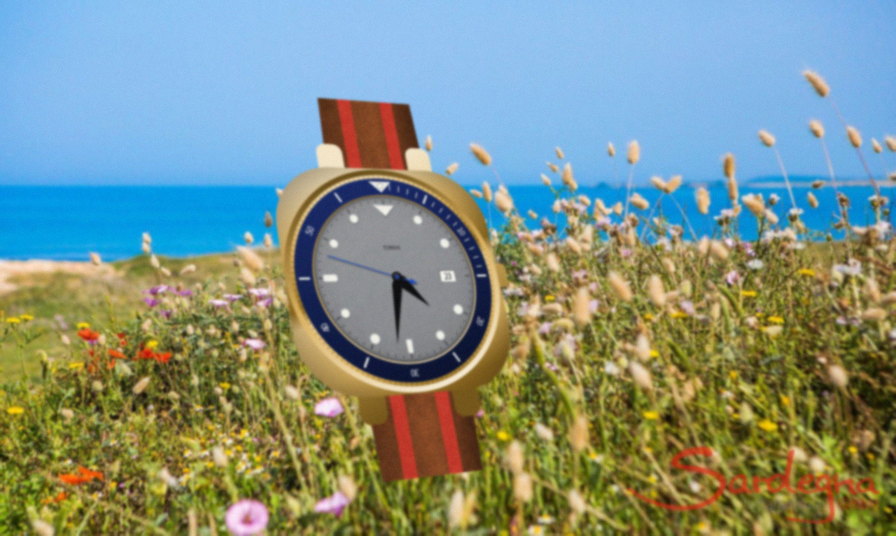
4:31:48
